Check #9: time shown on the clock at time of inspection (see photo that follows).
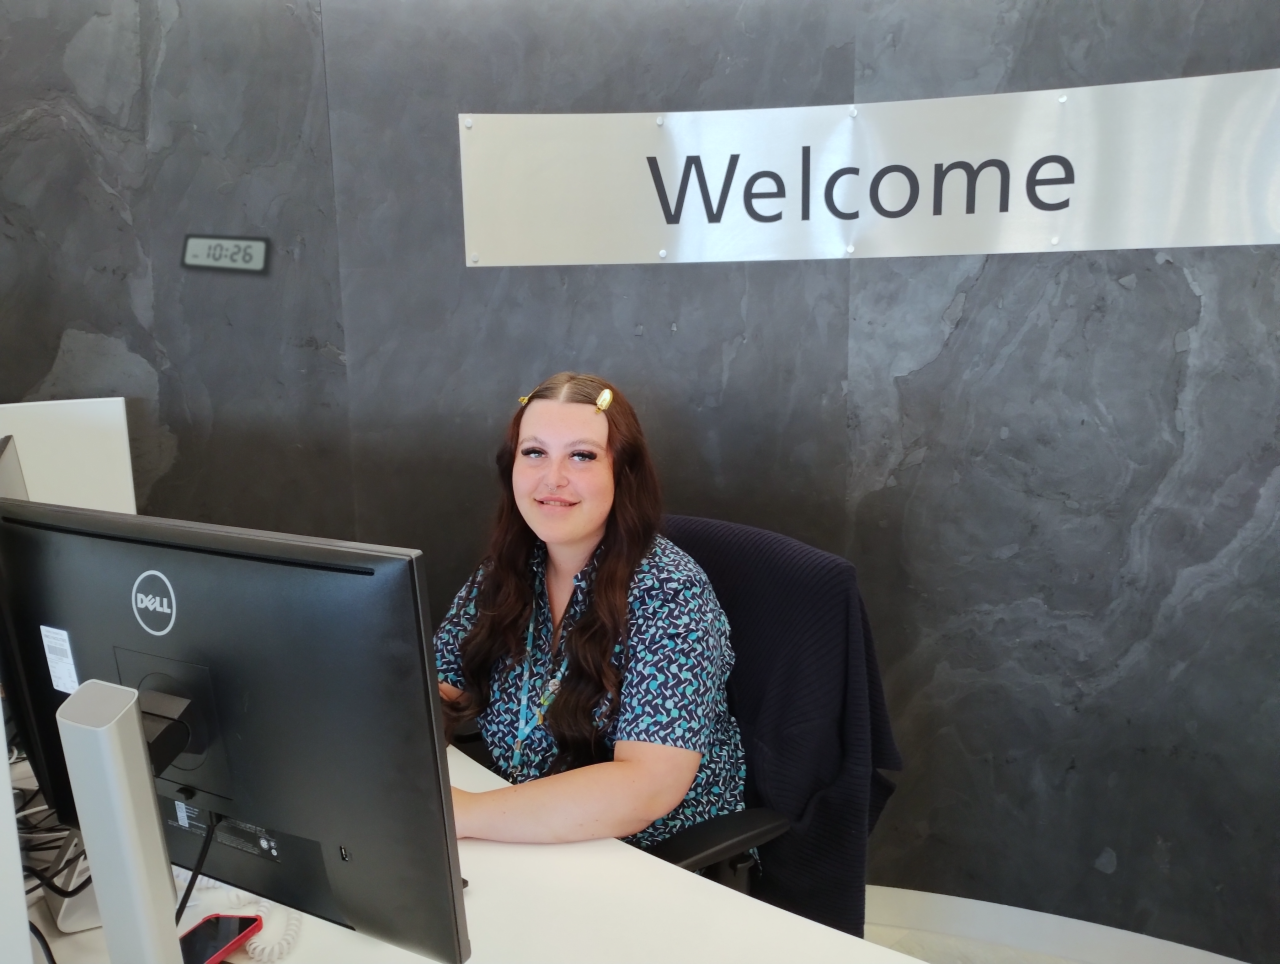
10:26
